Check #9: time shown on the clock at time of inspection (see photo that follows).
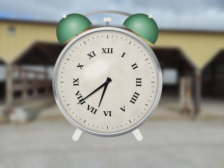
6:39
